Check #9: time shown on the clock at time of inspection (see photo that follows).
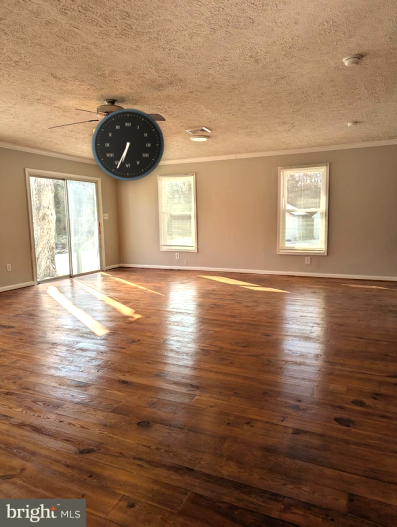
6:34
